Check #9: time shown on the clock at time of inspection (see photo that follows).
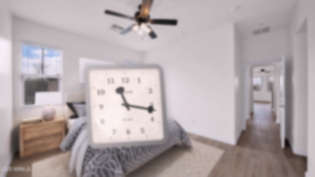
11:17
